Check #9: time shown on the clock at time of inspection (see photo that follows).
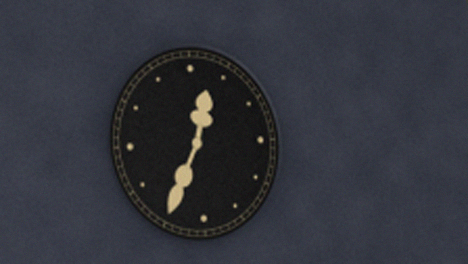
12:35
